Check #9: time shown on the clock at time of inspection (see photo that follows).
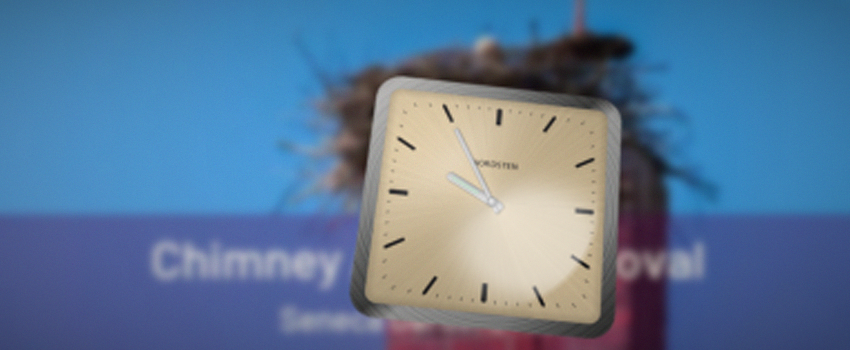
9:55
